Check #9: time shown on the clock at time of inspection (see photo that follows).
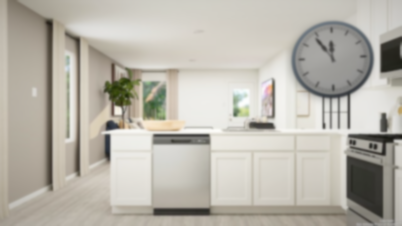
11:54
